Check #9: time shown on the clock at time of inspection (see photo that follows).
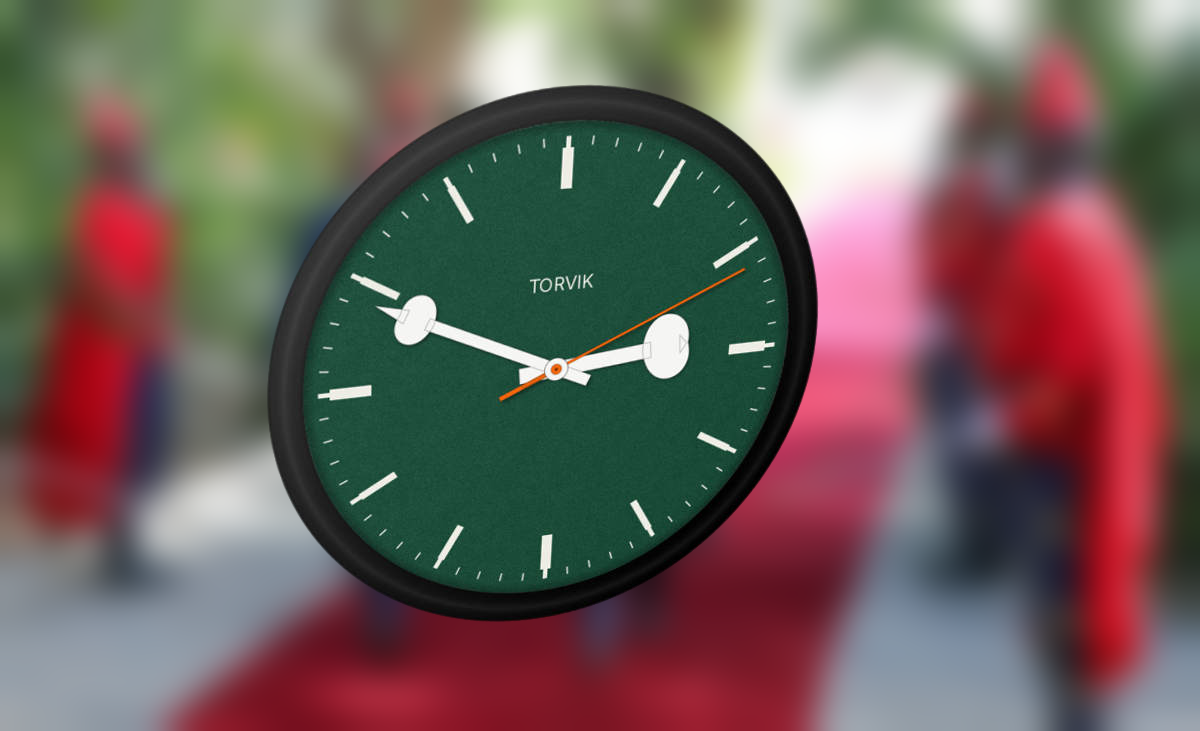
2:49:11
